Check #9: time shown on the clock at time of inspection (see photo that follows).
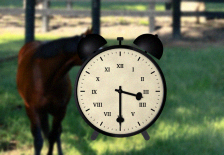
3:30
